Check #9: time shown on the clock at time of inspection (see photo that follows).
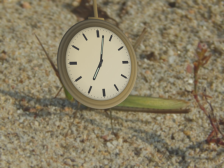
7:02
